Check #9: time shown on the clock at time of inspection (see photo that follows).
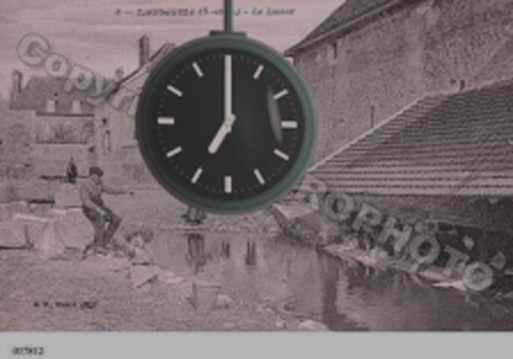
7:00
